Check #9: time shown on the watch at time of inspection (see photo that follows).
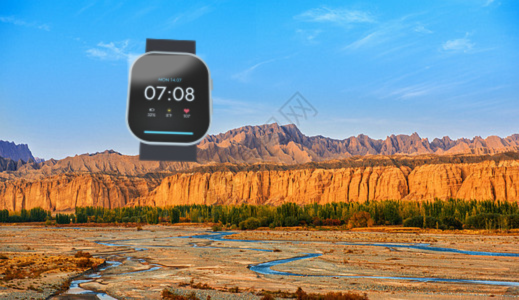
7:08
